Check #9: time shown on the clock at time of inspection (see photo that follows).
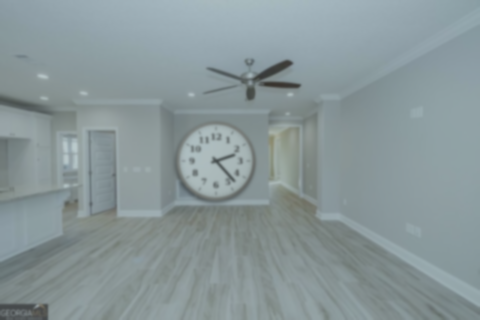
2:23
